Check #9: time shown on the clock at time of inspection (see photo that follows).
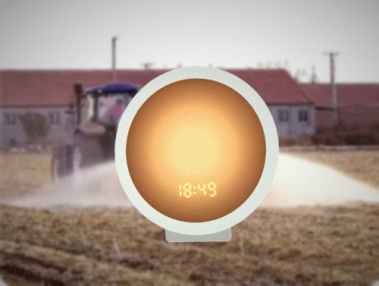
18:49
